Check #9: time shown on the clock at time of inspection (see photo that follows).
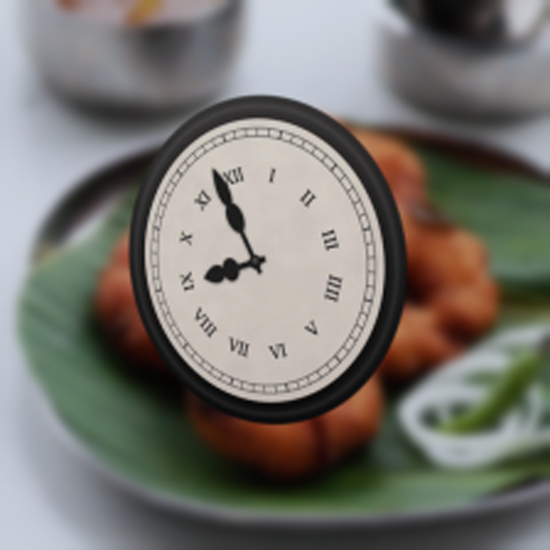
8:58
